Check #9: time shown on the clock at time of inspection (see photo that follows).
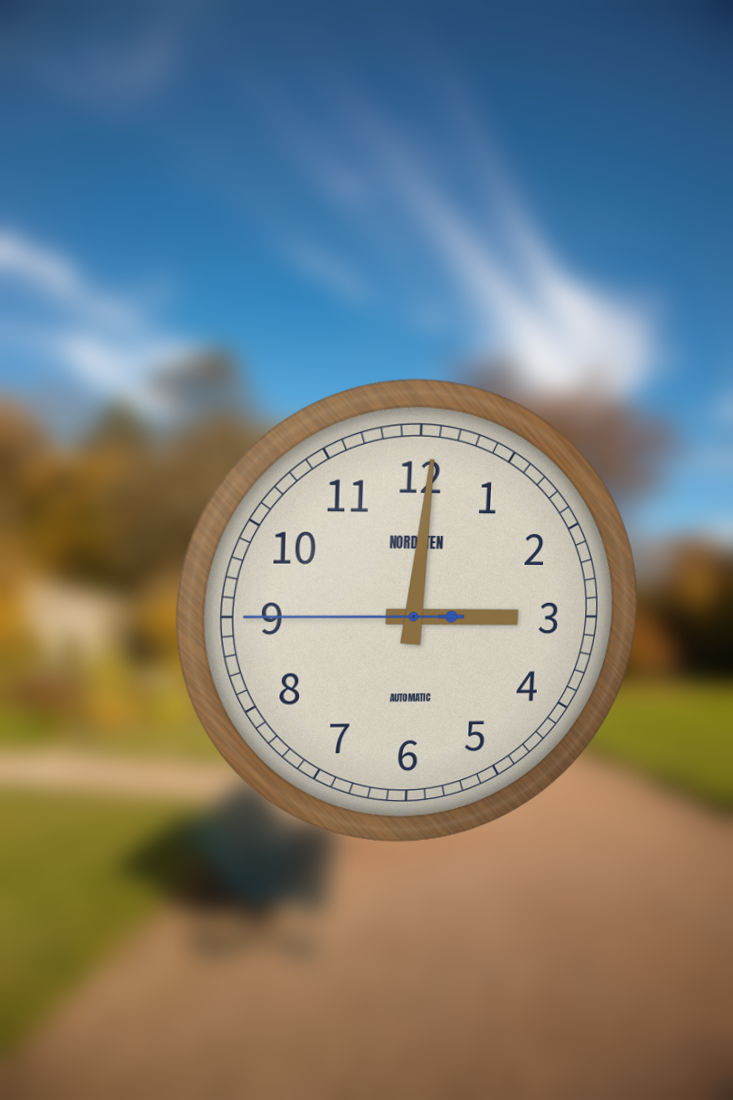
3:00:45
